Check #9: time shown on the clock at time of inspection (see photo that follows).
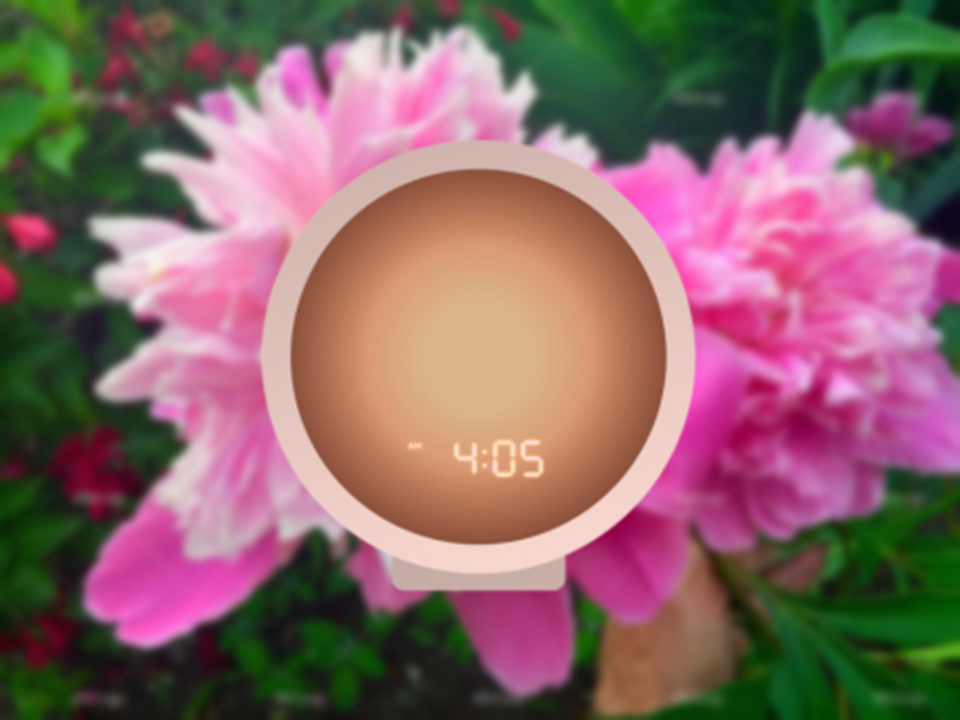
4:05
